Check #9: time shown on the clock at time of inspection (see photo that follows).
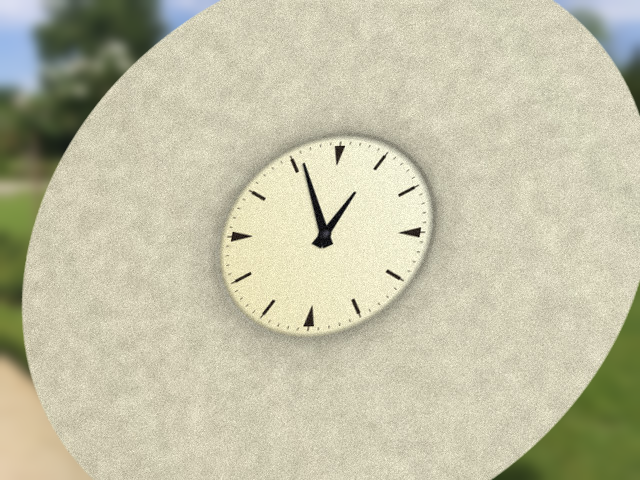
12:56
